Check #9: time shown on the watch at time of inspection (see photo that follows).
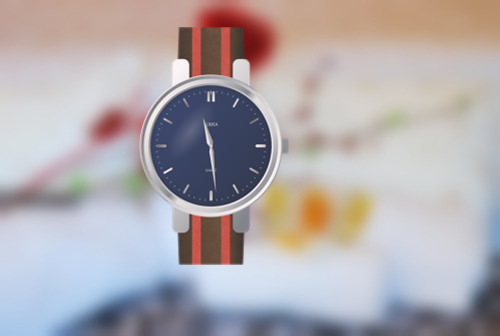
11:29
